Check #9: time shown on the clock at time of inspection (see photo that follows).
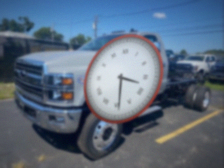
3:29
